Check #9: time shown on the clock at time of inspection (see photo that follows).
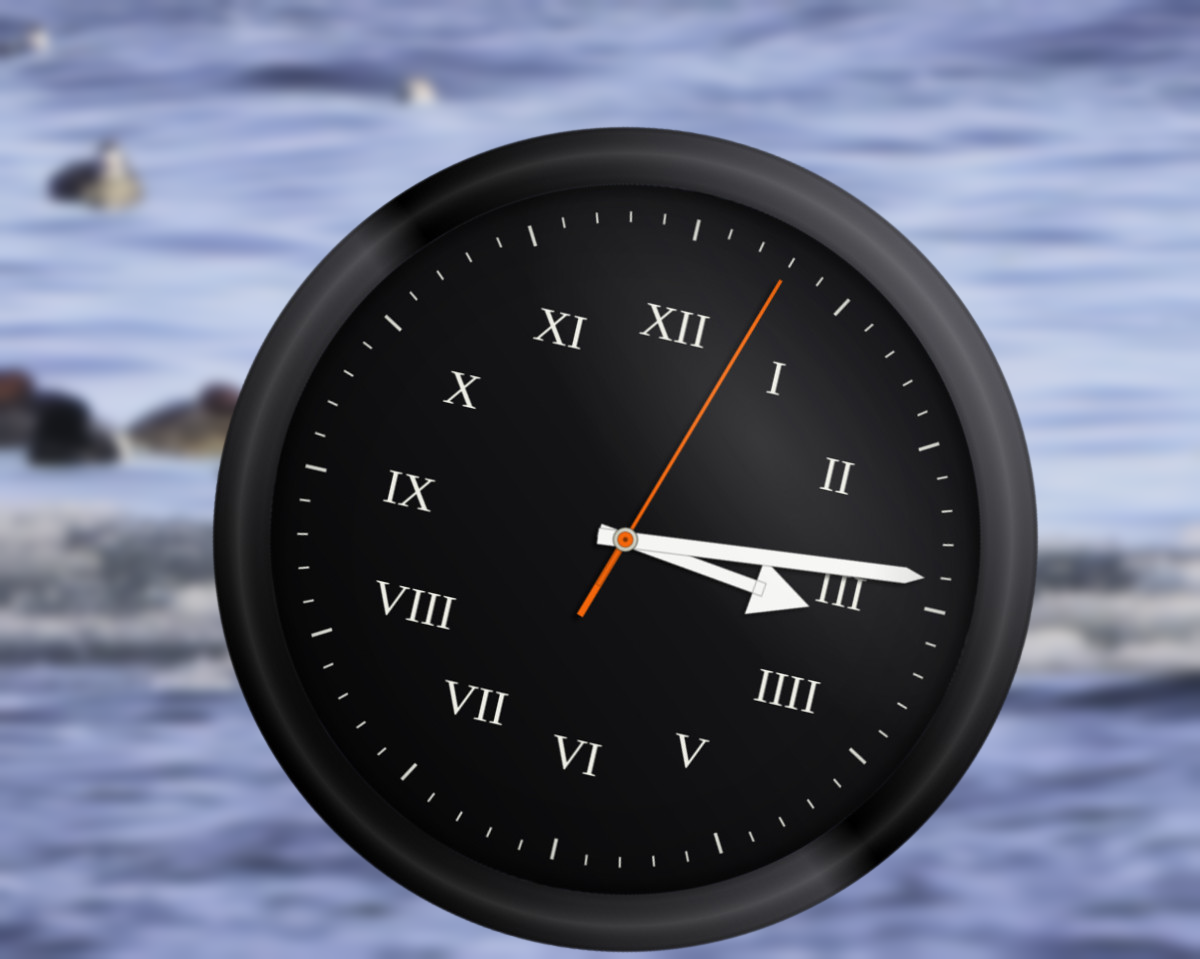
3:14:03
